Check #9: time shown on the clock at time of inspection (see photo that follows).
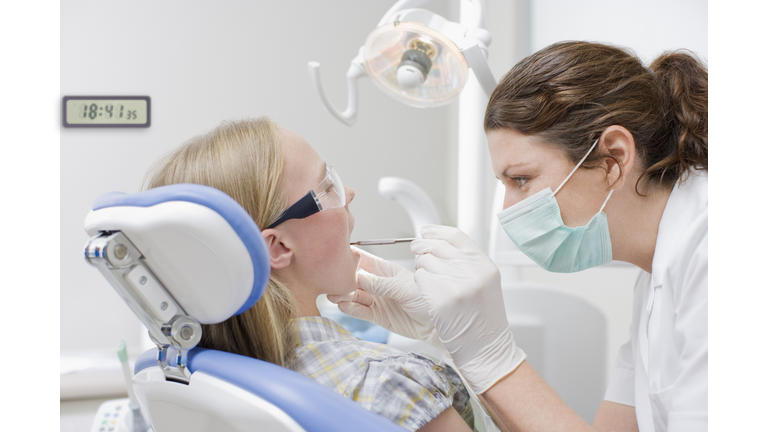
18:41
